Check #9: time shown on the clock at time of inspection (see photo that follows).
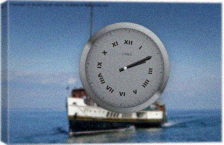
2:10
